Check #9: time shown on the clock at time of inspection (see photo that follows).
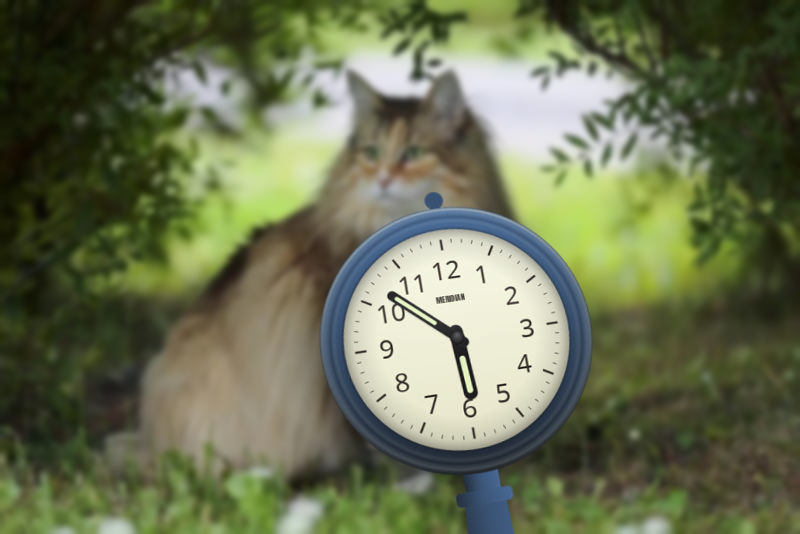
5:52
